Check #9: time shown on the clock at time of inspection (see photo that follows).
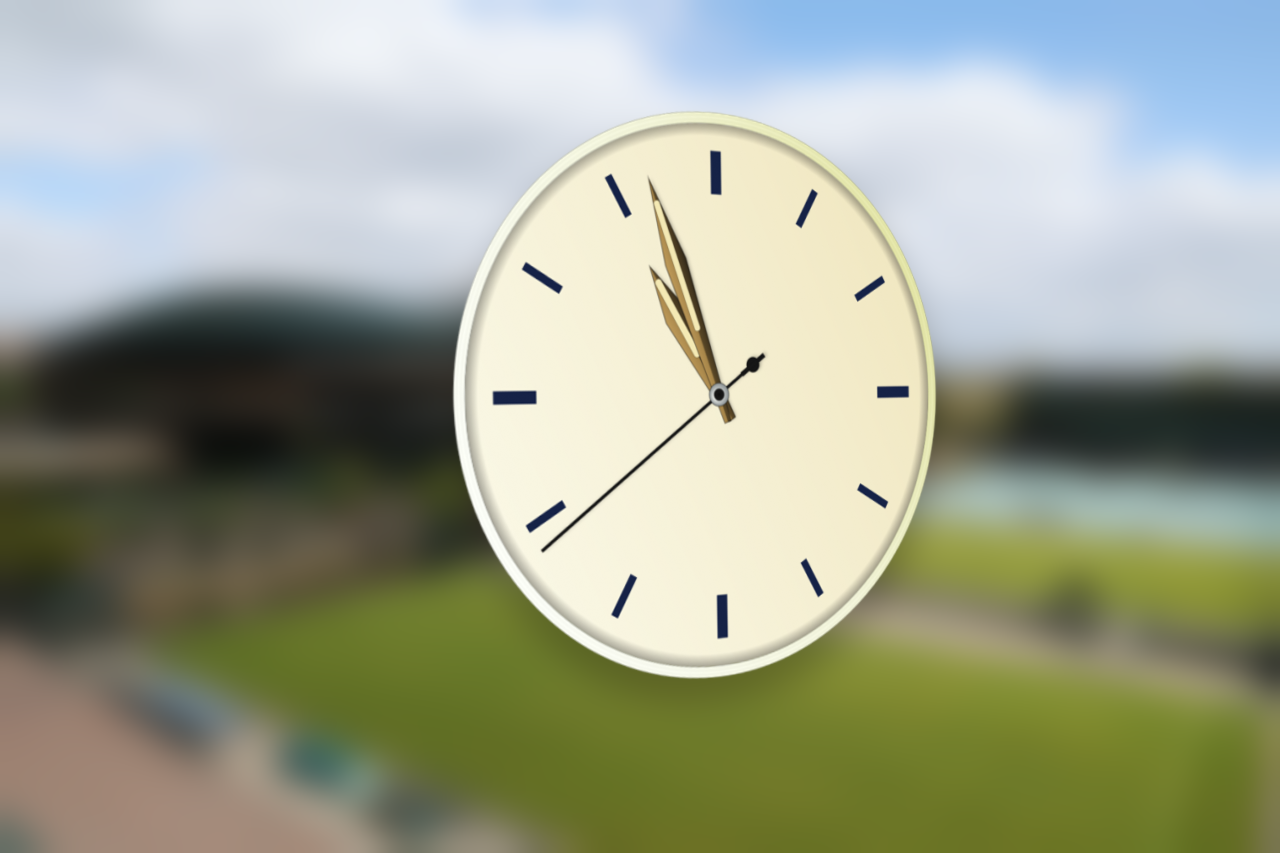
10:56:39
